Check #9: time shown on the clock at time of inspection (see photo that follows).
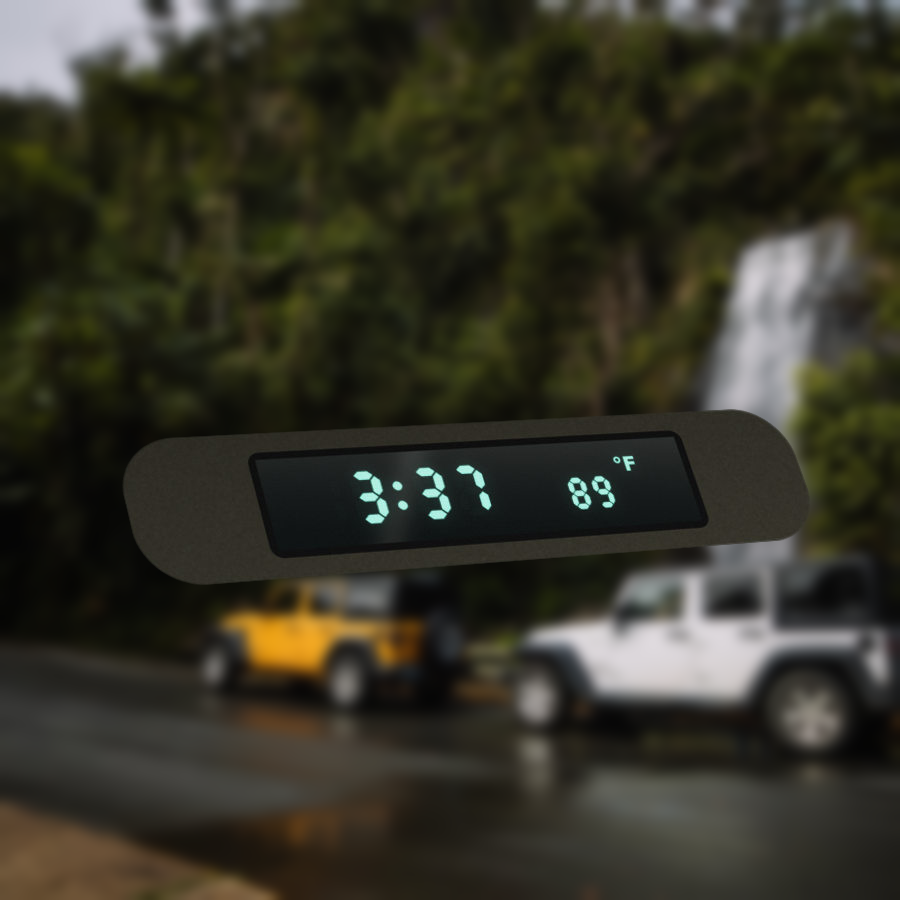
3:37
